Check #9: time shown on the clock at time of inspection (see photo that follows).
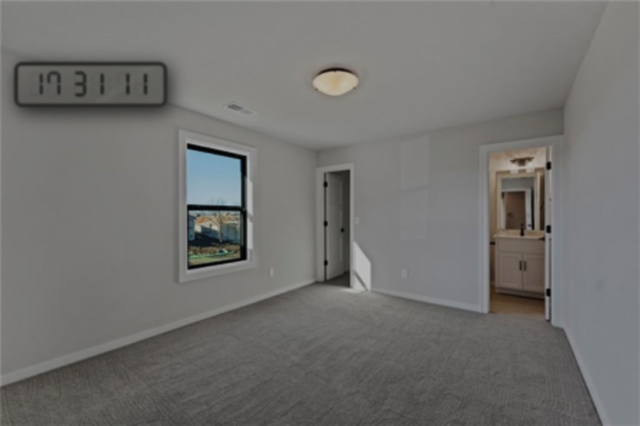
17:31:11
